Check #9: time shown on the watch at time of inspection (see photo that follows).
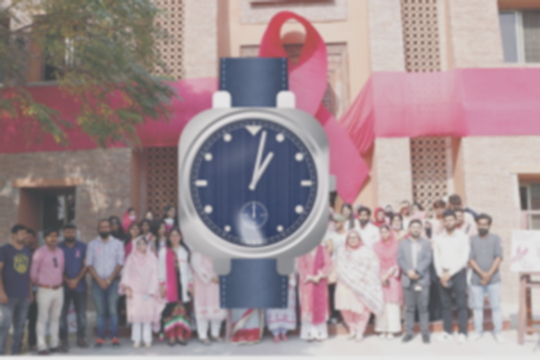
1:02
